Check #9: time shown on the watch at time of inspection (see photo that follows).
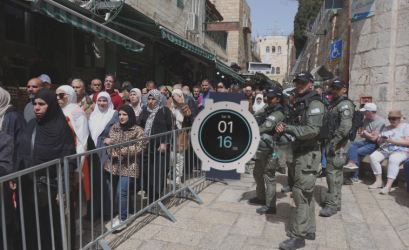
1:16
